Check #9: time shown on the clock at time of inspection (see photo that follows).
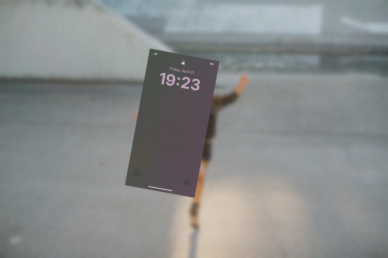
19:23
